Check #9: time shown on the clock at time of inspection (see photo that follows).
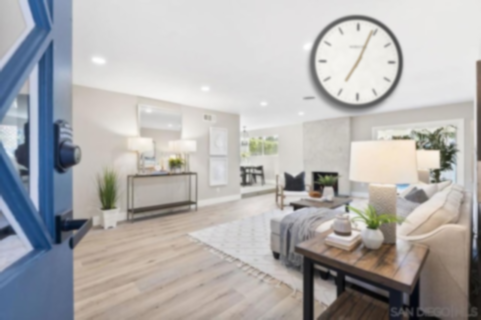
7:04
